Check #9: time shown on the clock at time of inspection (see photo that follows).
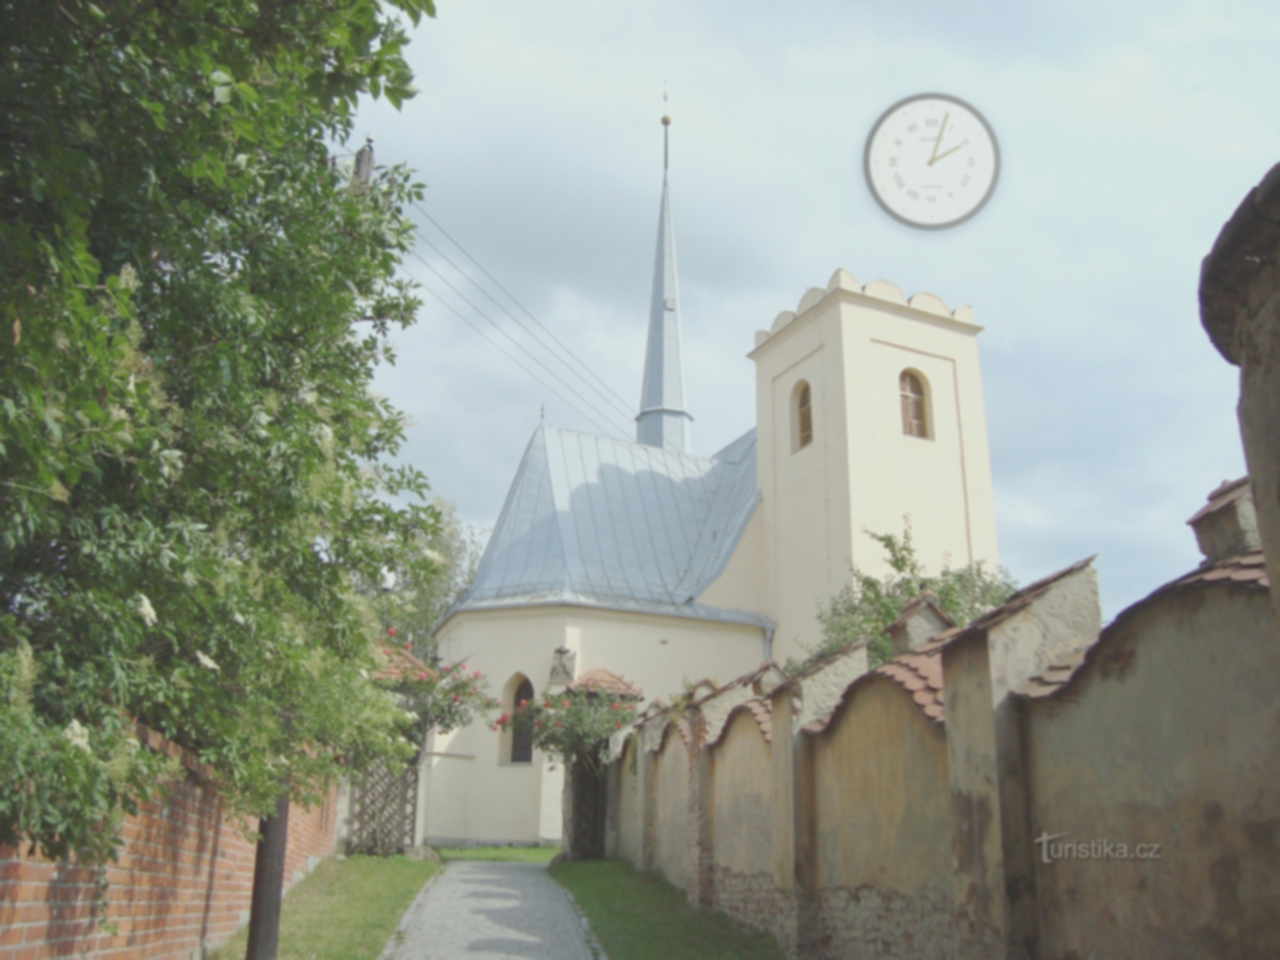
2:03
